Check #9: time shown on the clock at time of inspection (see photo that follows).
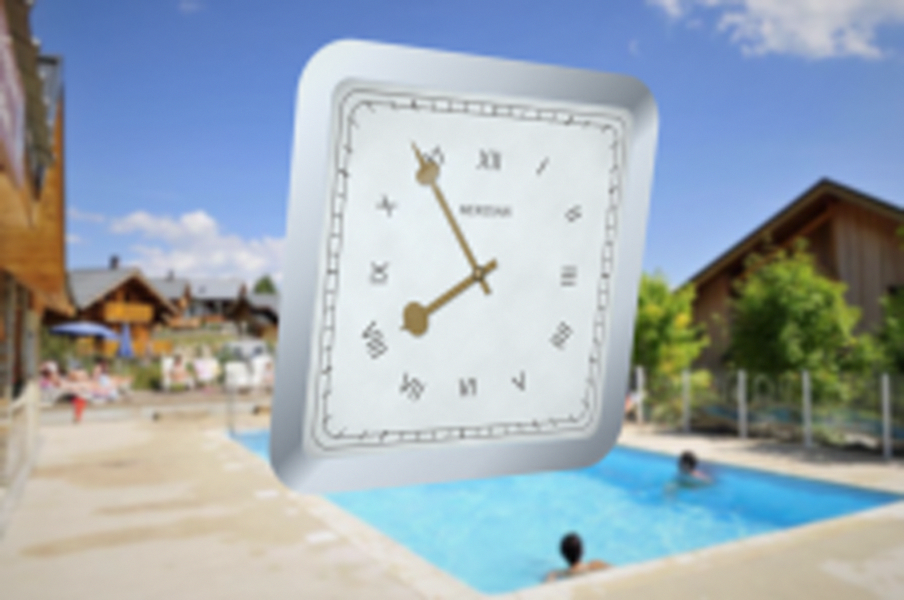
7:54
